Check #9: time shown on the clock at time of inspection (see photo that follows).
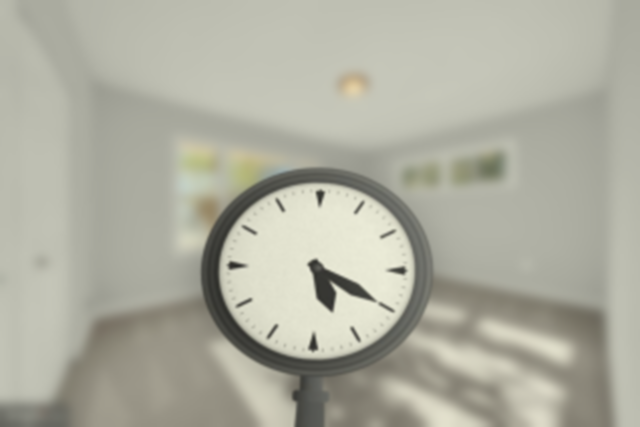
5:20
